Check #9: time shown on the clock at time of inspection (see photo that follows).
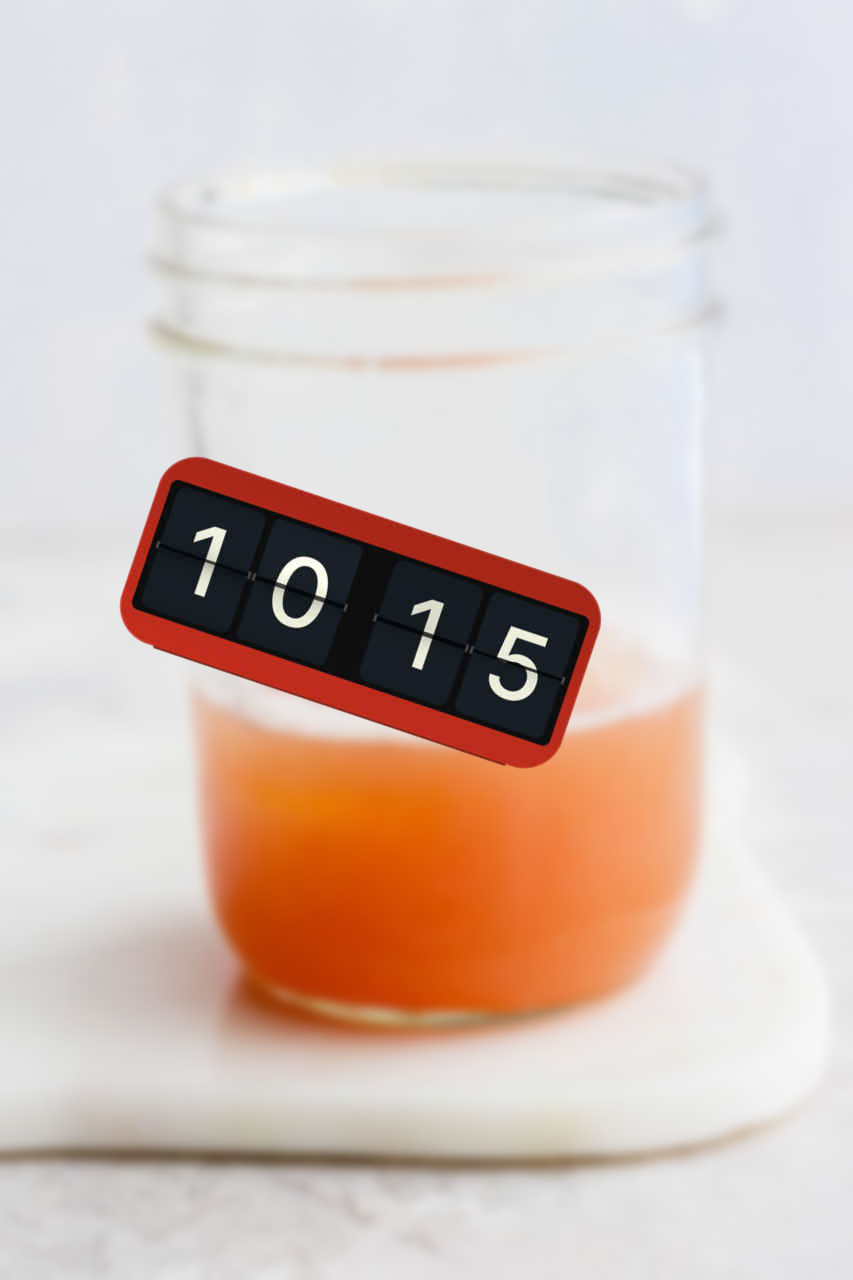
10:15
